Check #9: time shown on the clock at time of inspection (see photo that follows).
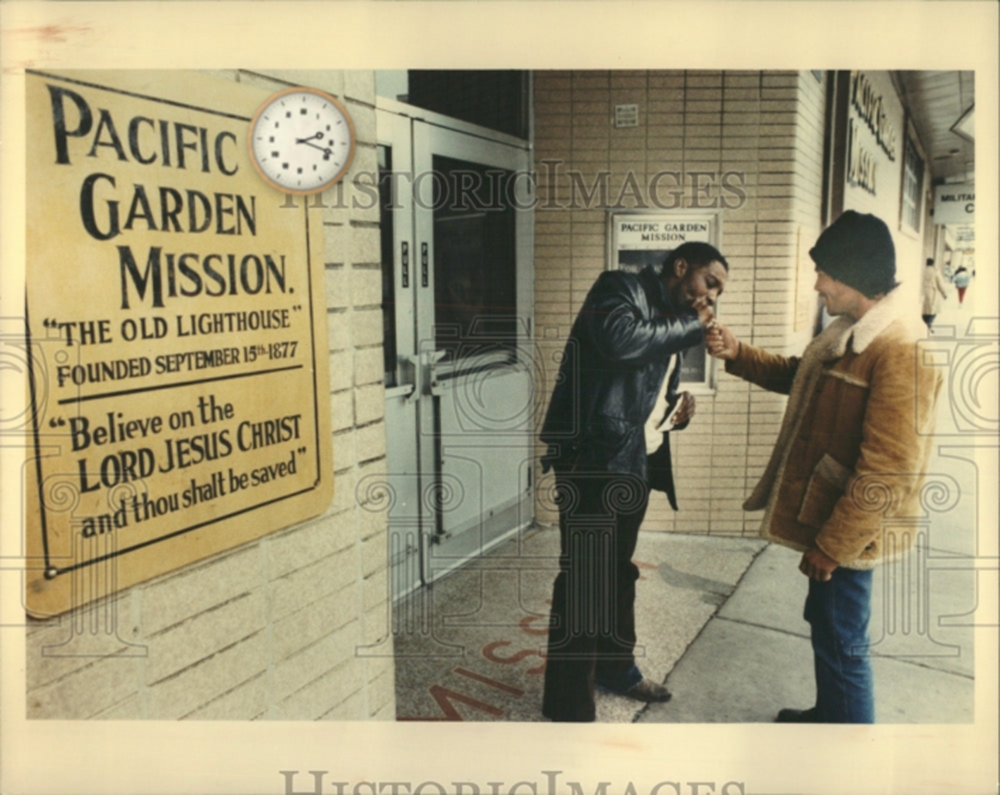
2:18
